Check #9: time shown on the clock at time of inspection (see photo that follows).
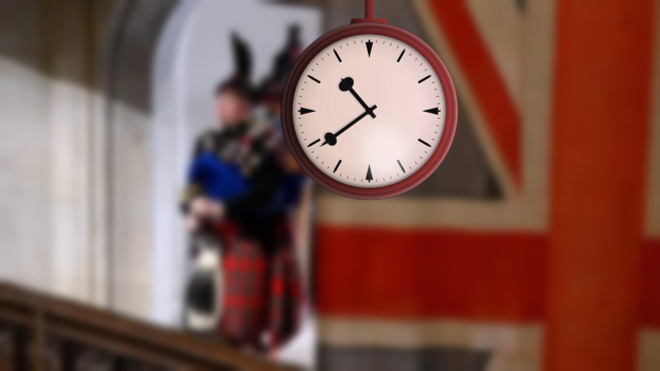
10:39
